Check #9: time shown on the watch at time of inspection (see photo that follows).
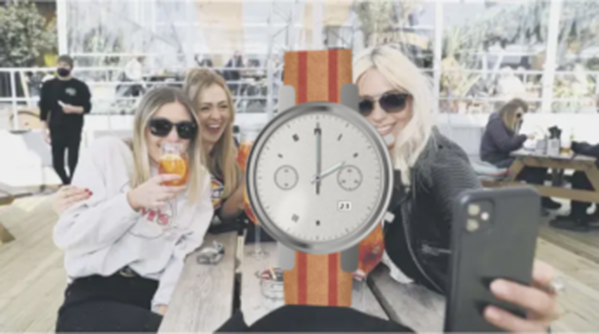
2:00
